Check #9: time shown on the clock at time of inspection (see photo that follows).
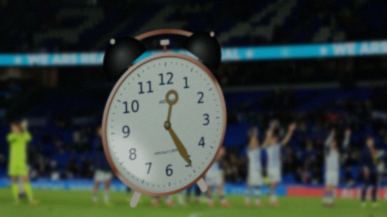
12:25
